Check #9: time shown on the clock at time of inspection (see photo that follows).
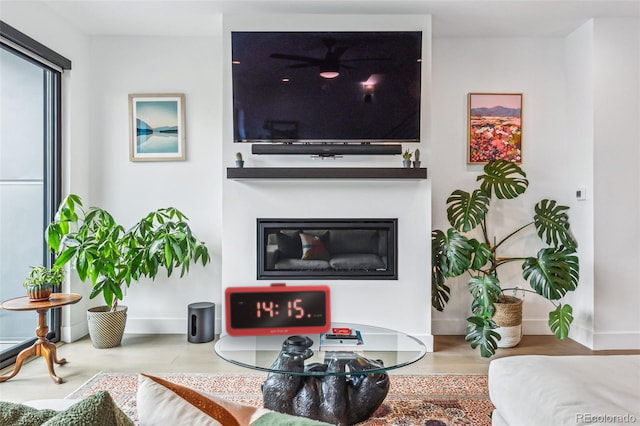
14:15
